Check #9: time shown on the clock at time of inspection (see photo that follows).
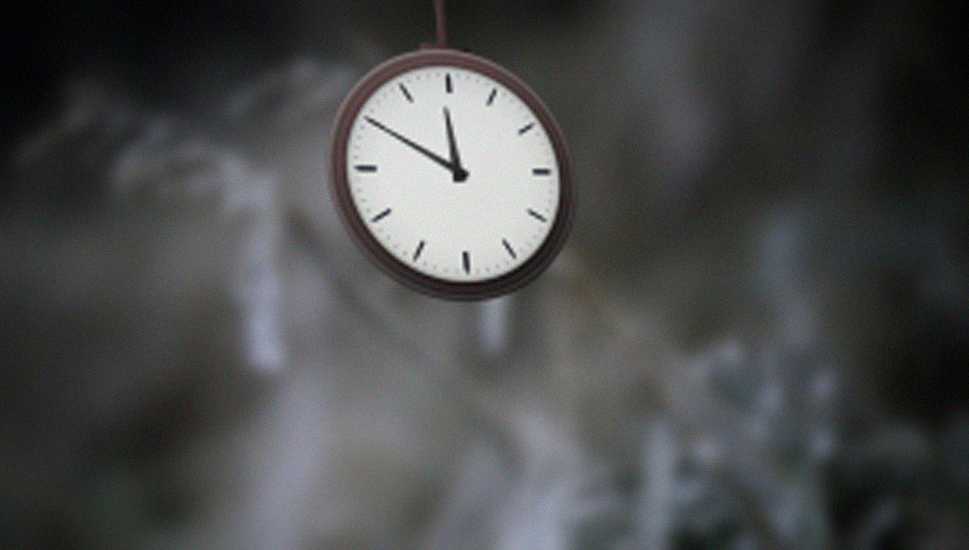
11:50
